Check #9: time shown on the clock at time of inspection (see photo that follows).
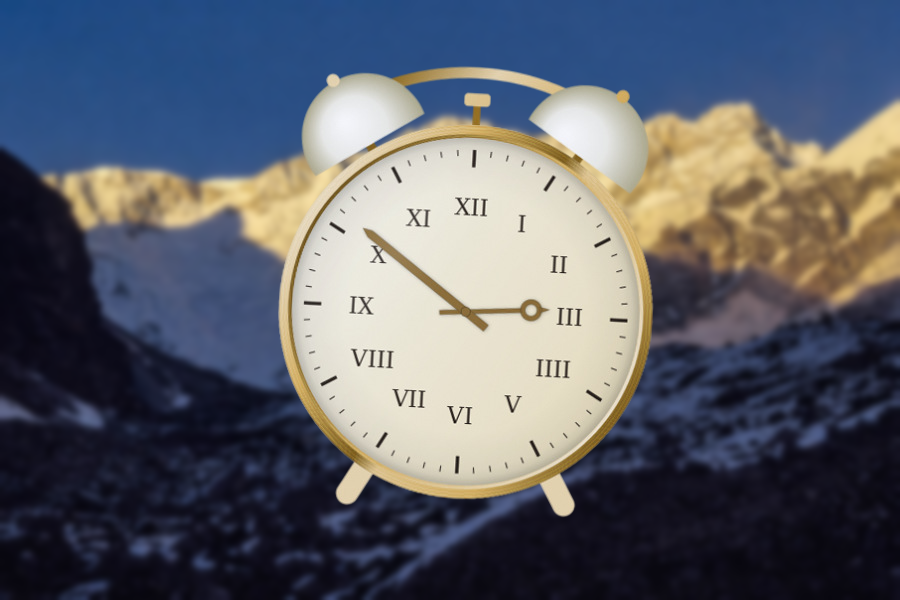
2:51
